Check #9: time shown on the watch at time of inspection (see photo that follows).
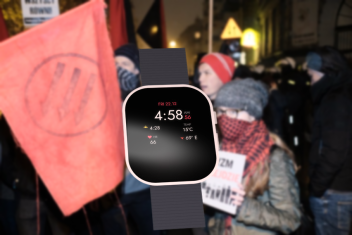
4:58
